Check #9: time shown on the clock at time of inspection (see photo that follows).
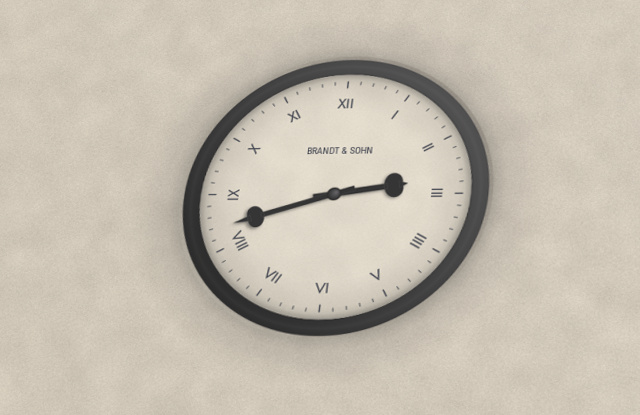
2:42
